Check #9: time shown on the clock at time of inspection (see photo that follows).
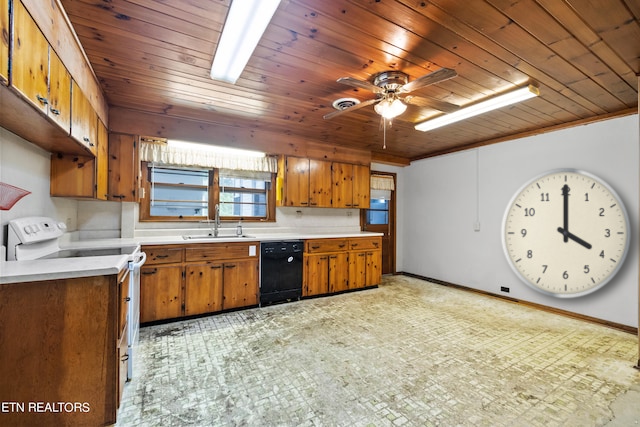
4:00
